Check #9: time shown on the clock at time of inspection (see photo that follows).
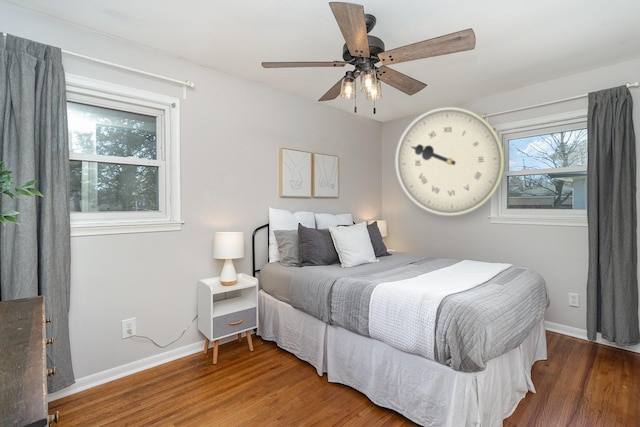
9:49
